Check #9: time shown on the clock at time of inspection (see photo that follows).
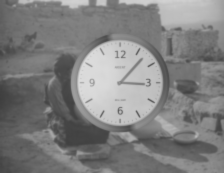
3:07
